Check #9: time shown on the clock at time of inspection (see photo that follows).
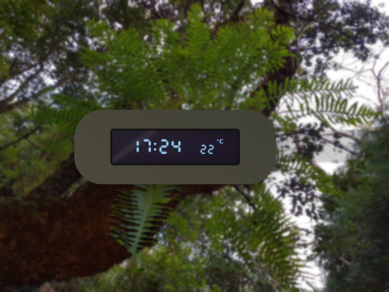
17:24
